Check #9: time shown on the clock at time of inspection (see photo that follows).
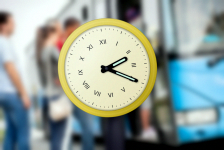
2:20
